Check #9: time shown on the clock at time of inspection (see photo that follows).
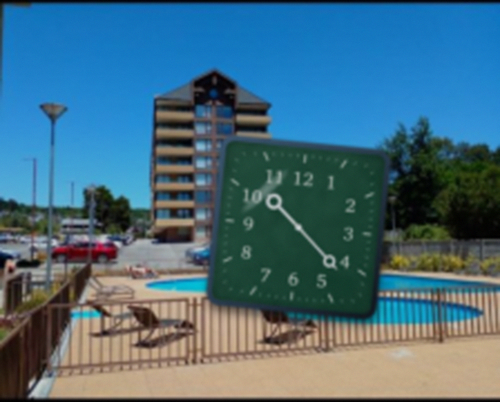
10:22
